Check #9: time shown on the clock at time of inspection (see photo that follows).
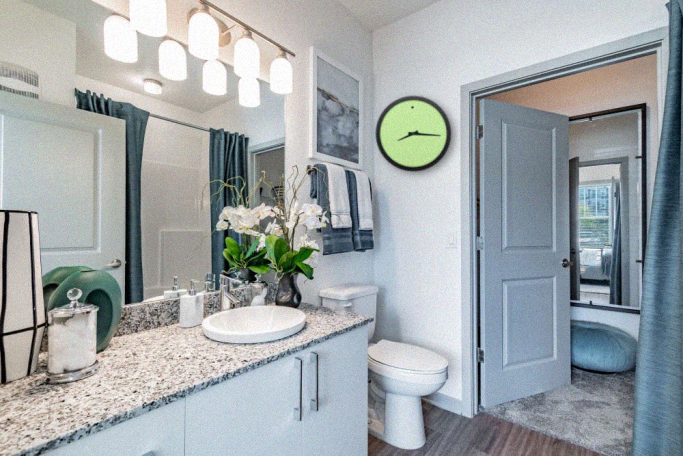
8:16
